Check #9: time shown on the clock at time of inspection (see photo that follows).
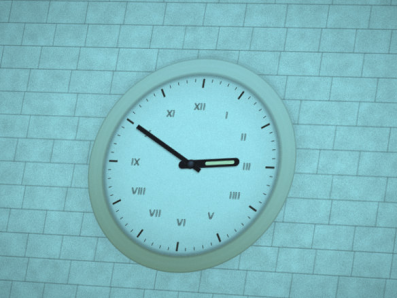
2:50
